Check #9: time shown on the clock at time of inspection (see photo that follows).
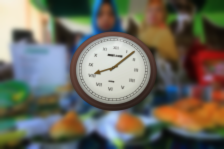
8:07
